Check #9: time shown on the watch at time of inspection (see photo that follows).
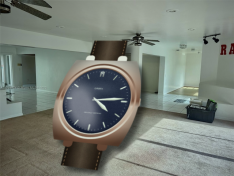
4:14
